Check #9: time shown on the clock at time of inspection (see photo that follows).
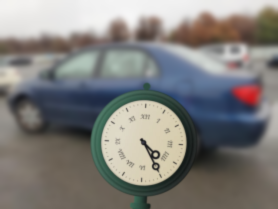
4:25
